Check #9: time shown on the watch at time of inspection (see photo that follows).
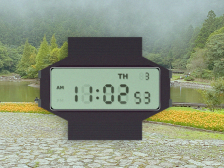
11:02:53
